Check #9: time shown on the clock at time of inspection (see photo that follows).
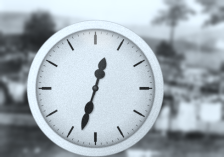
12:33
